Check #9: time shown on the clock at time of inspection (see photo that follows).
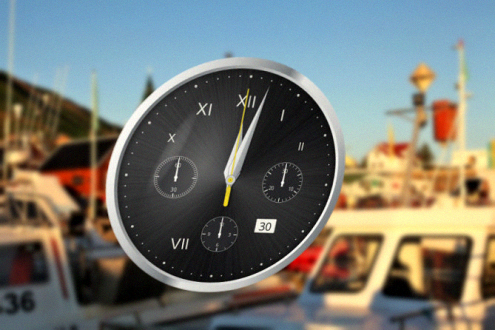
12:02
